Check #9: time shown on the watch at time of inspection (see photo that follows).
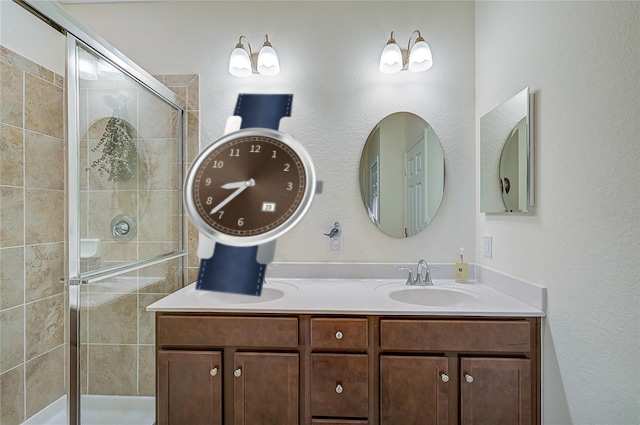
8:37
